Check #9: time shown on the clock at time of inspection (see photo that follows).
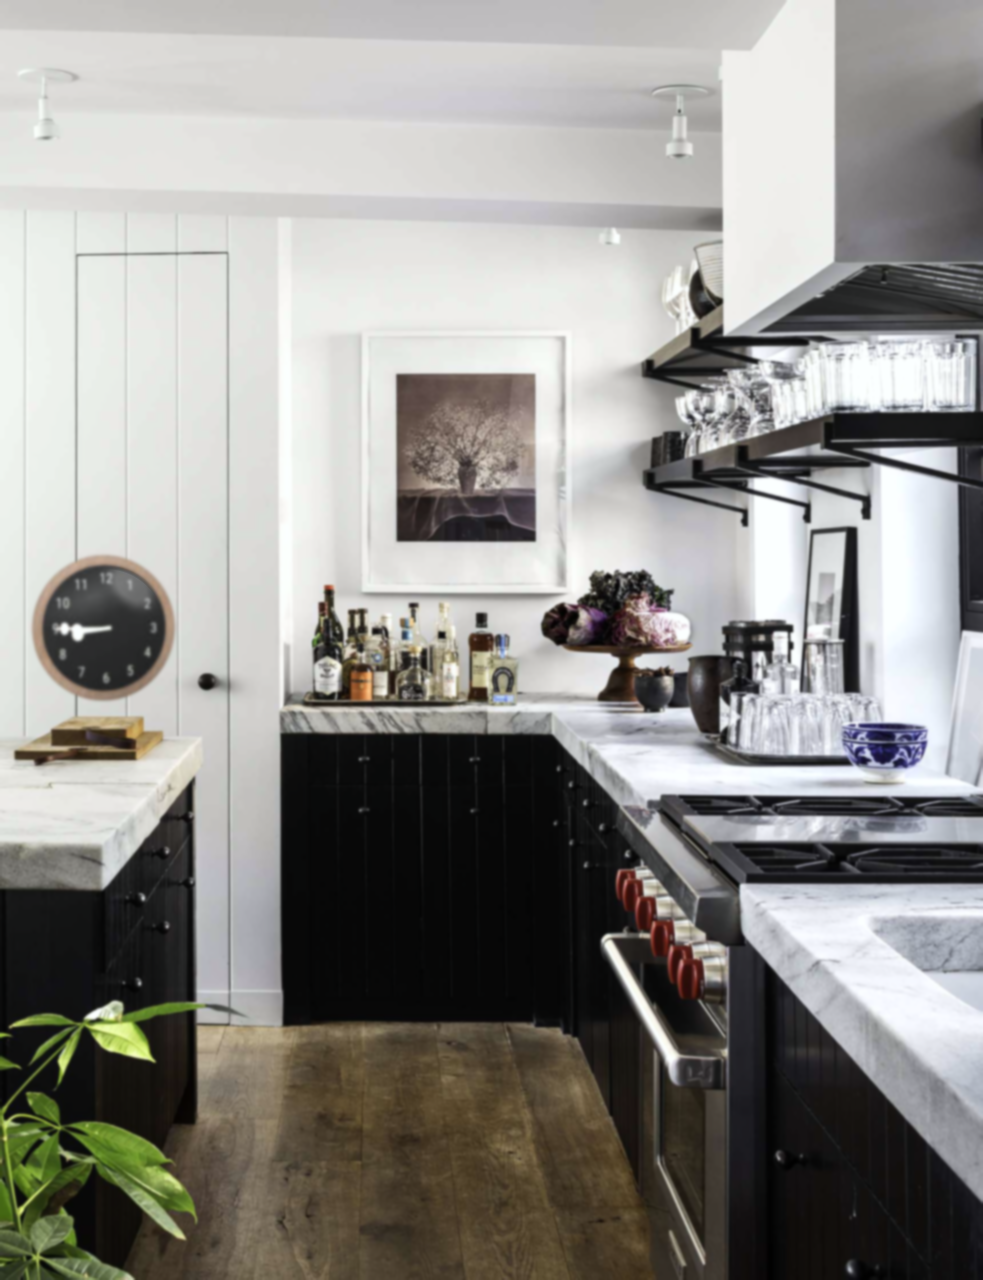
8:45
